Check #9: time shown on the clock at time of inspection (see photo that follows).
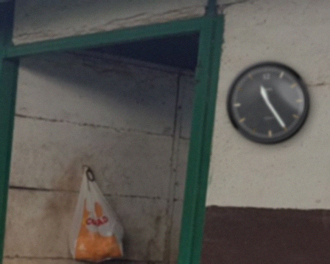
11:25
